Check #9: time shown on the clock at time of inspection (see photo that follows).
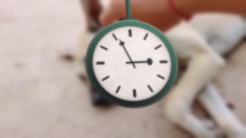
2:56
